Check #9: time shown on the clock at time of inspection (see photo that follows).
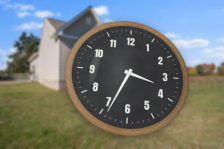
3:34
